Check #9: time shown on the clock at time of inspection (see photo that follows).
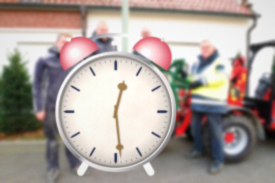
12:29
